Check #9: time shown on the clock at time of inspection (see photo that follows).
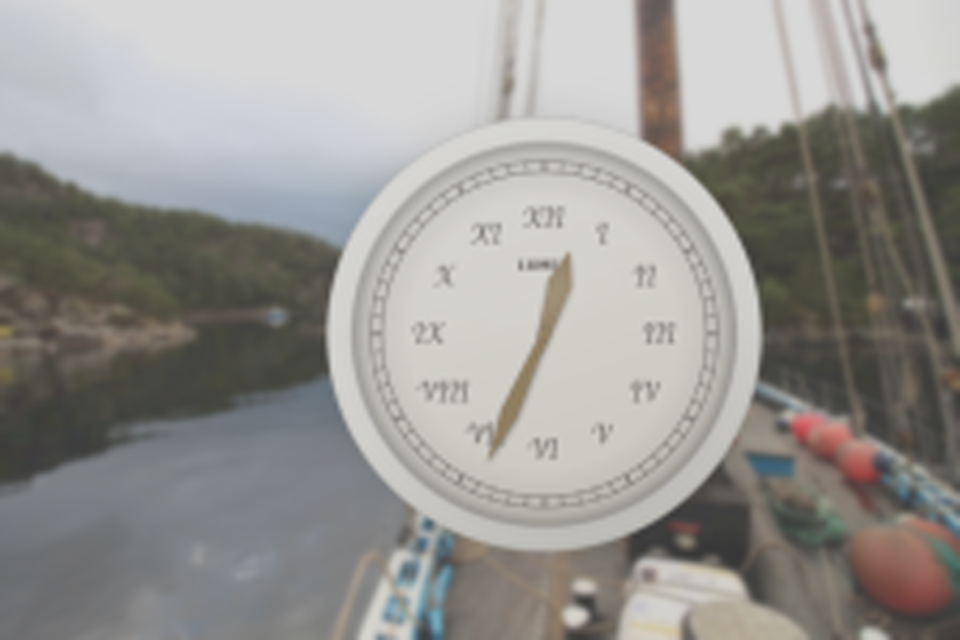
12:34
